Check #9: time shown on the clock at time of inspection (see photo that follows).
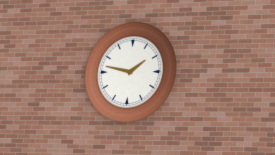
1:47
